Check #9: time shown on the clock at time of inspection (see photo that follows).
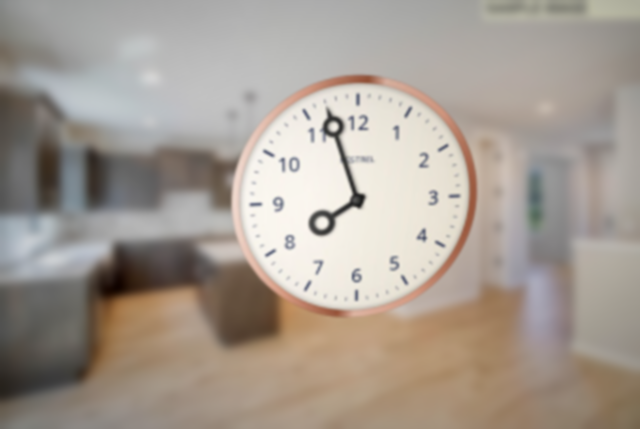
7:57
